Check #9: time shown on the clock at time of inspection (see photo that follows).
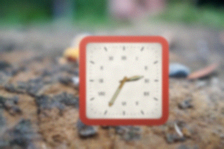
2:35
